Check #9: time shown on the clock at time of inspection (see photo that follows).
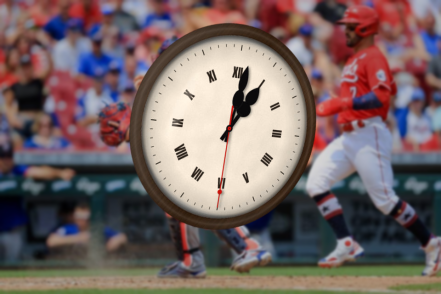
1:01:30
